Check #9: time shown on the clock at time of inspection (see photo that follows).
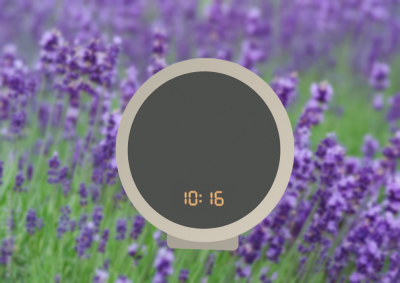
10:16
